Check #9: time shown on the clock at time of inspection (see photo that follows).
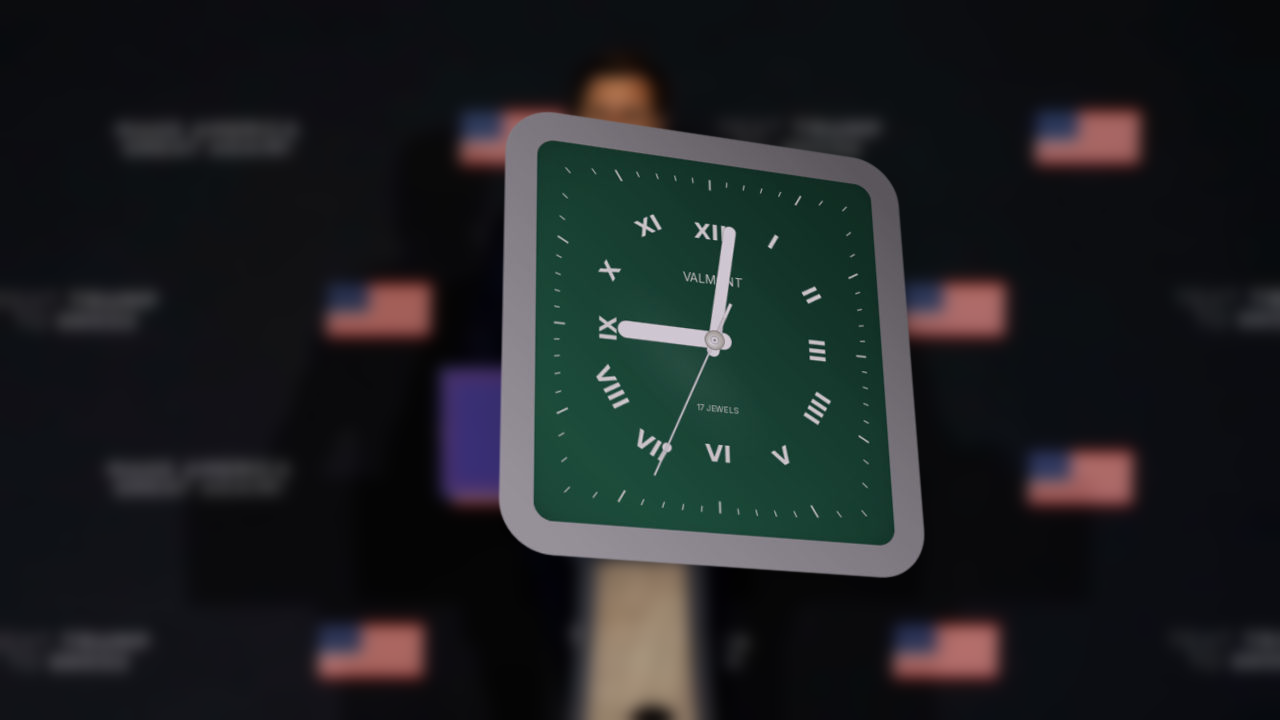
9:01:34
